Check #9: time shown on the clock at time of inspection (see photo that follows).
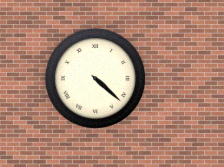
4:22
